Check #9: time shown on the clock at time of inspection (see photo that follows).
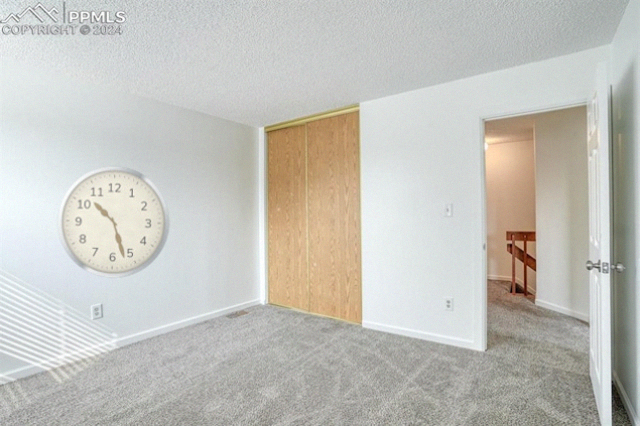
10:27
